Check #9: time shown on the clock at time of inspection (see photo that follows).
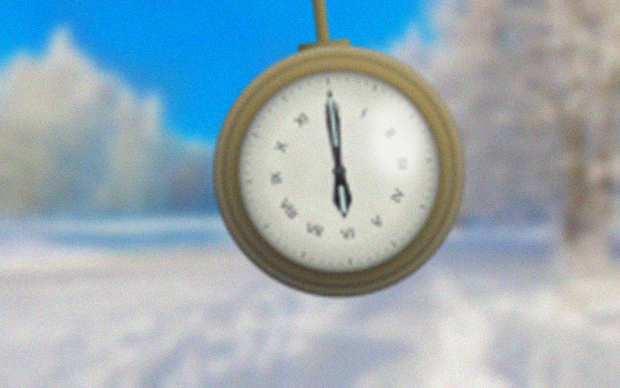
6:00
